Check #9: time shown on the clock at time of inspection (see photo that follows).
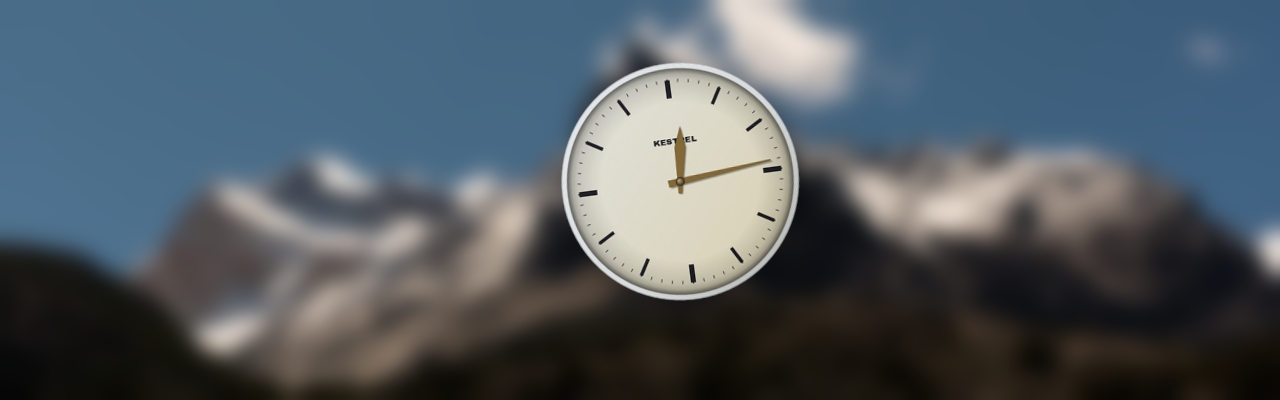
12:14
